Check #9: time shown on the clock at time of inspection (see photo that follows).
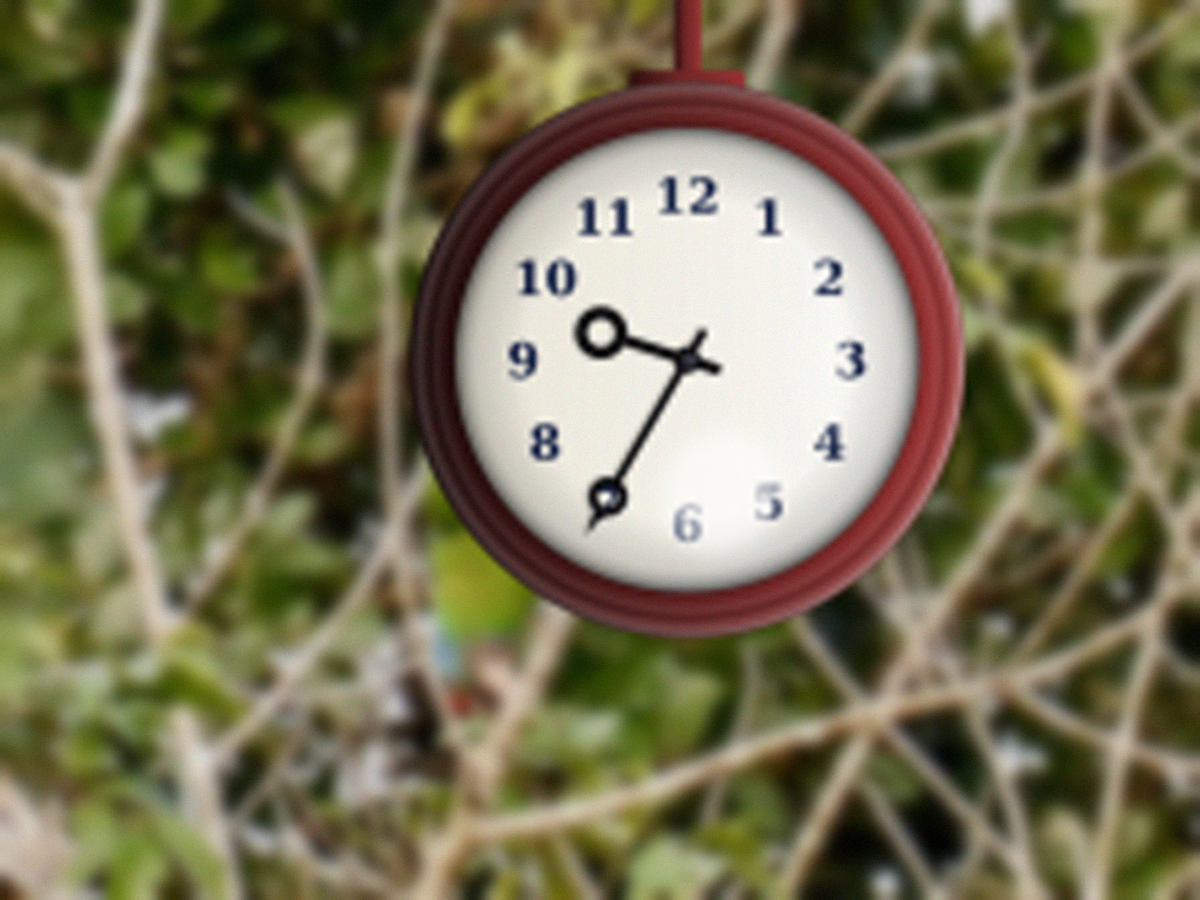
9:35
